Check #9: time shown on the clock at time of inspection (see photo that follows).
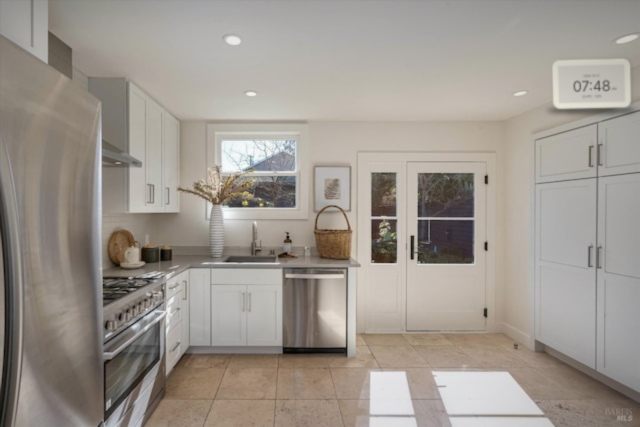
7:48
